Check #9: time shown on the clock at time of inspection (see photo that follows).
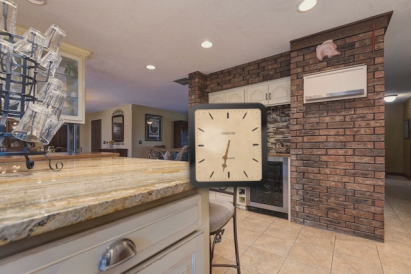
6:32
